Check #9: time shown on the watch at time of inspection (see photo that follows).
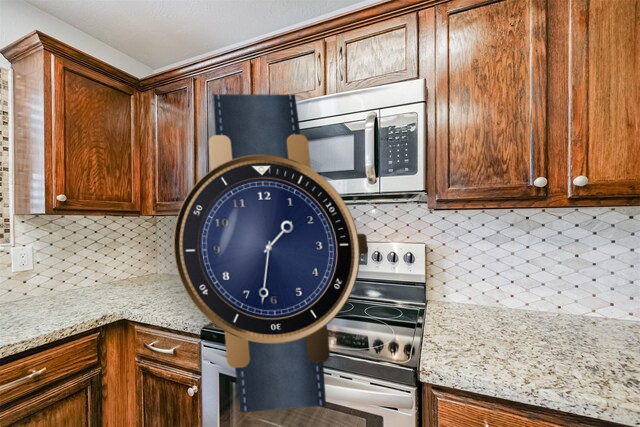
1:32
